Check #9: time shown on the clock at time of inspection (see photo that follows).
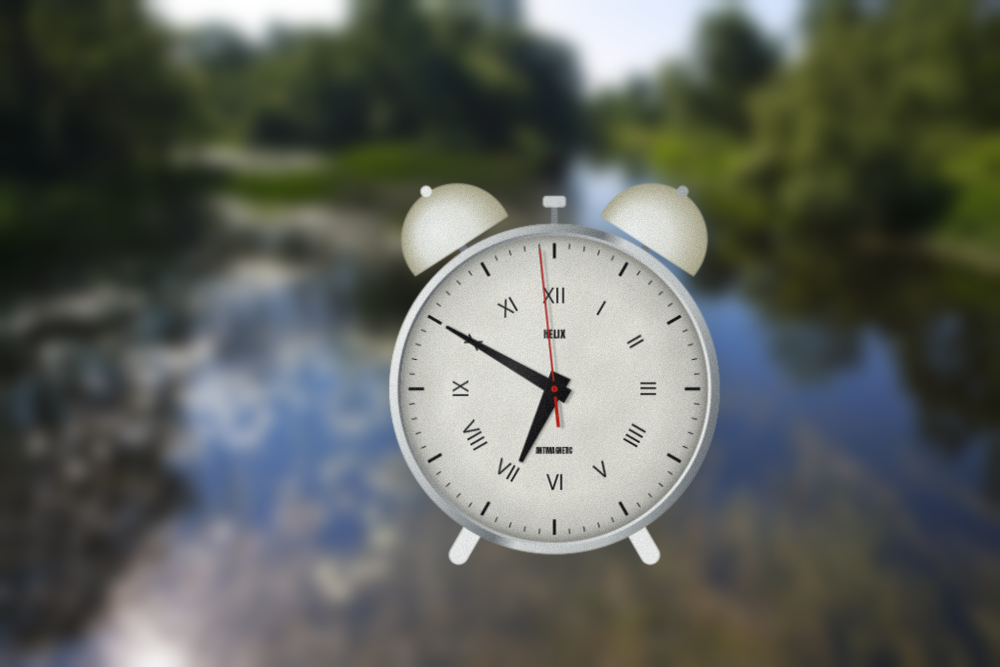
6:49:59
